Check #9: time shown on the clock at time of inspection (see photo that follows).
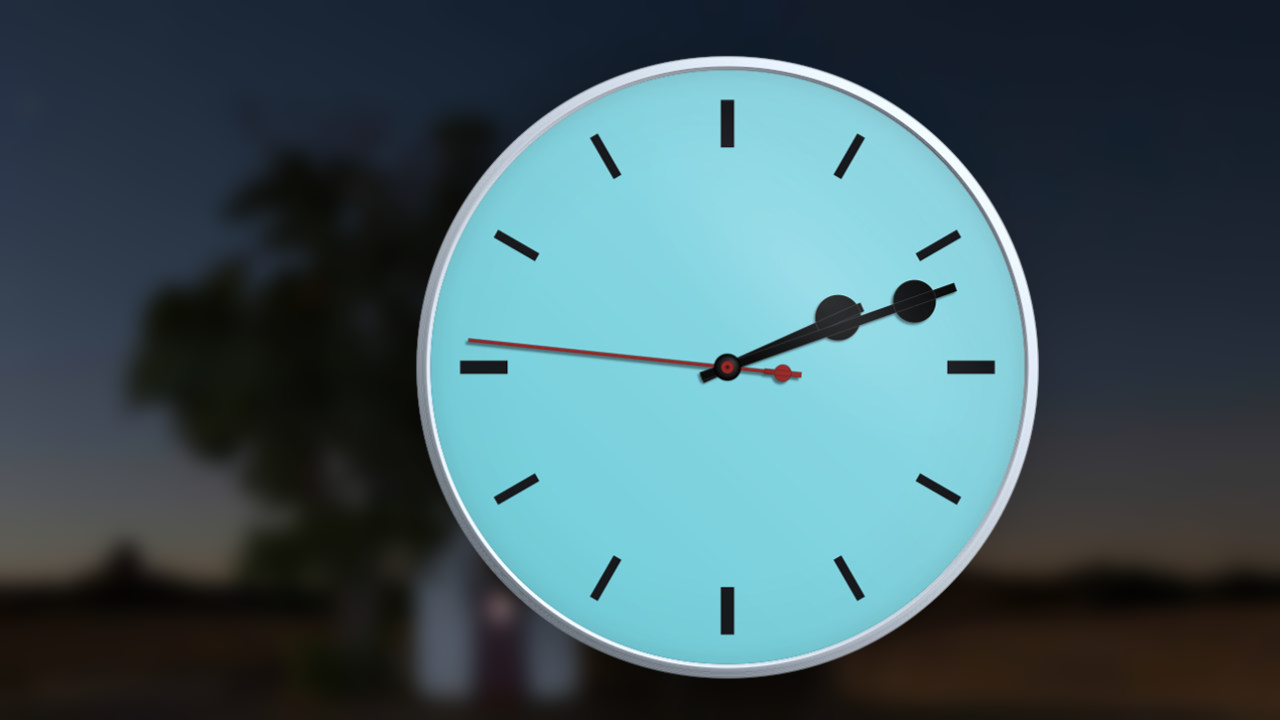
2:11:46
